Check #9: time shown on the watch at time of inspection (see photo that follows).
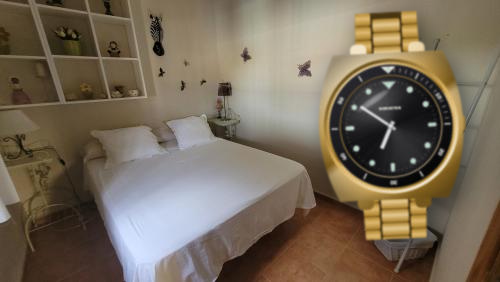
6:51
